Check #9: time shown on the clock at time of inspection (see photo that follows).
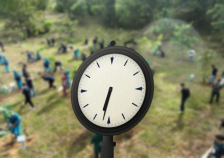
6:32
